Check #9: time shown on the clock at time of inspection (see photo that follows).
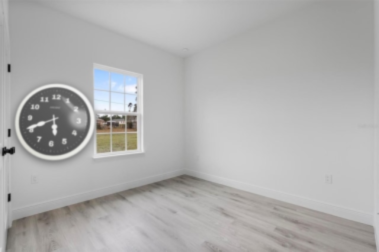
5:41
